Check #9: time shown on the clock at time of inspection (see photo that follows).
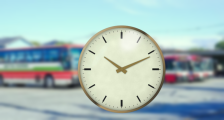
10:11
